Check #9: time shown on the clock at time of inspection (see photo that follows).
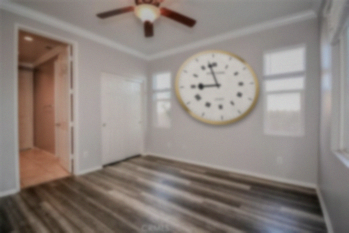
8:58
